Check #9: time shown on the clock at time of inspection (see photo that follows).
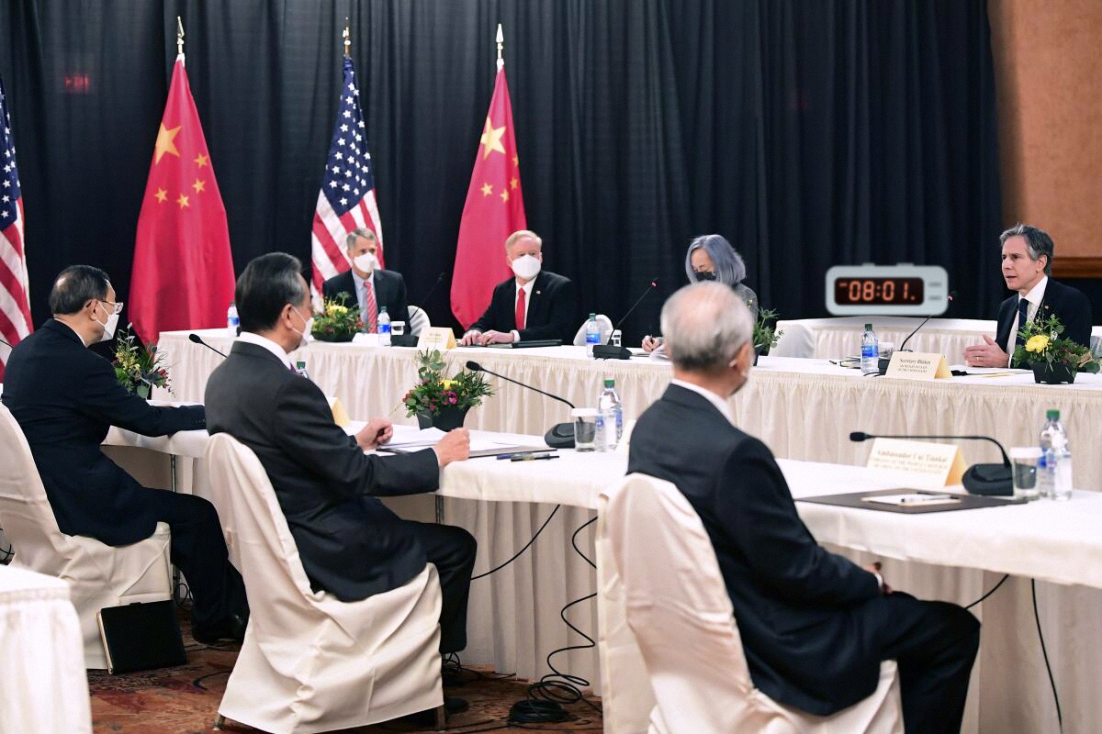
8:01
